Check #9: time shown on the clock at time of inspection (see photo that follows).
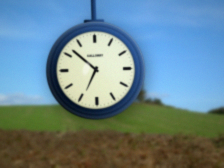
6:52
